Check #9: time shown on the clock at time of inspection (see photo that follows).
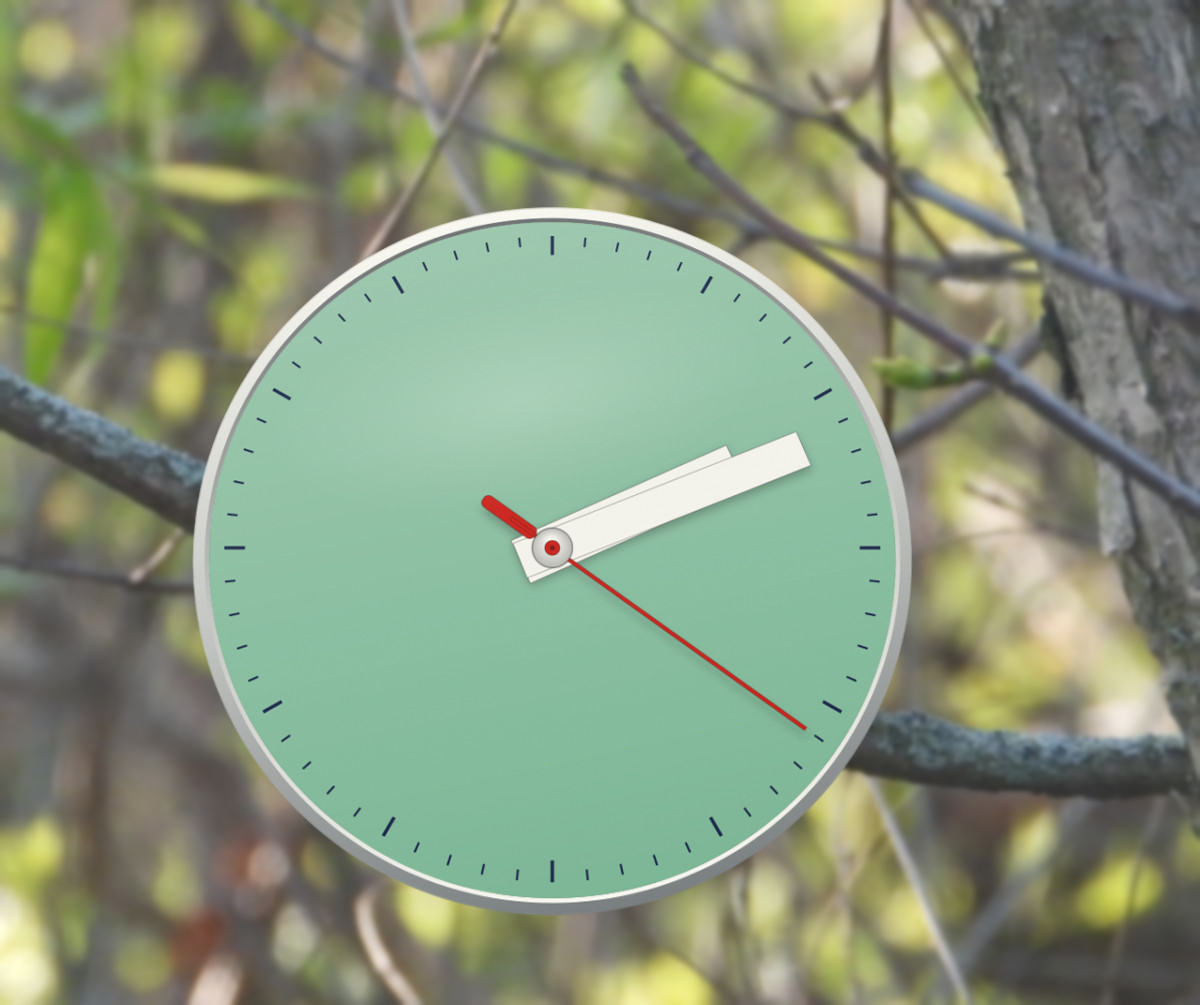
2:11:21
